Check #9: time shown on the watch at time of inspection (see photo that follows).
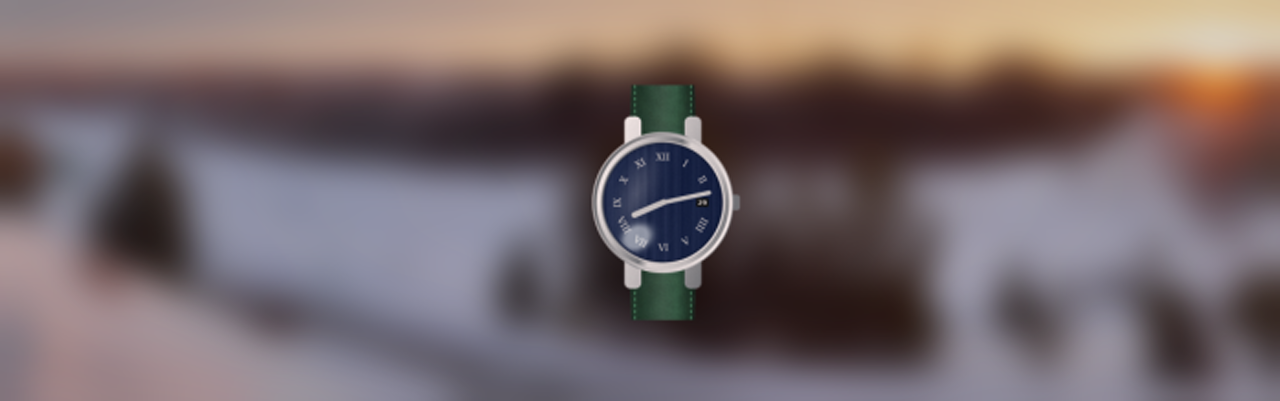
8:13
